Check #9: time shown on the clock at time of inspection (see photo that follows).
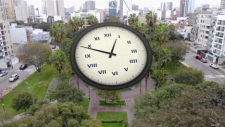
12:49
